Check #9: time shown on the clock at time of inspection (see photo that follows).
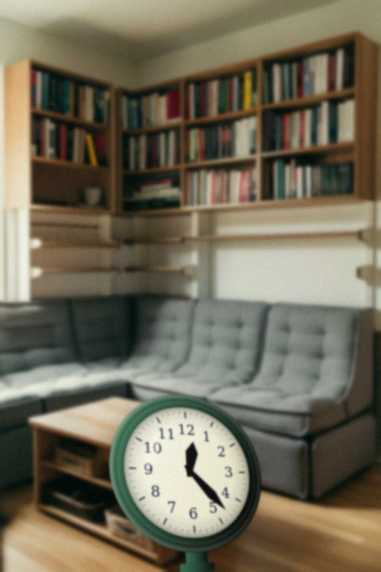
12:23
